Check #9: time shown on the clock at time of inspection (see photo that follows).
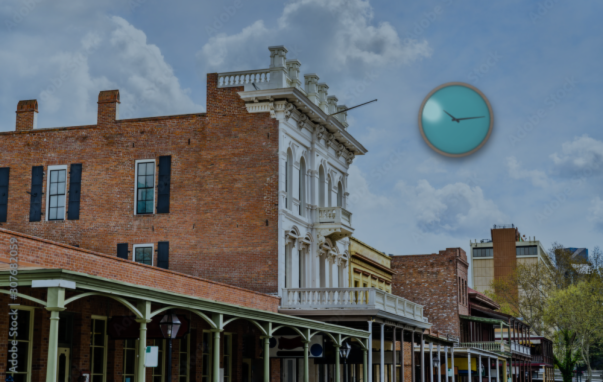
10:14
